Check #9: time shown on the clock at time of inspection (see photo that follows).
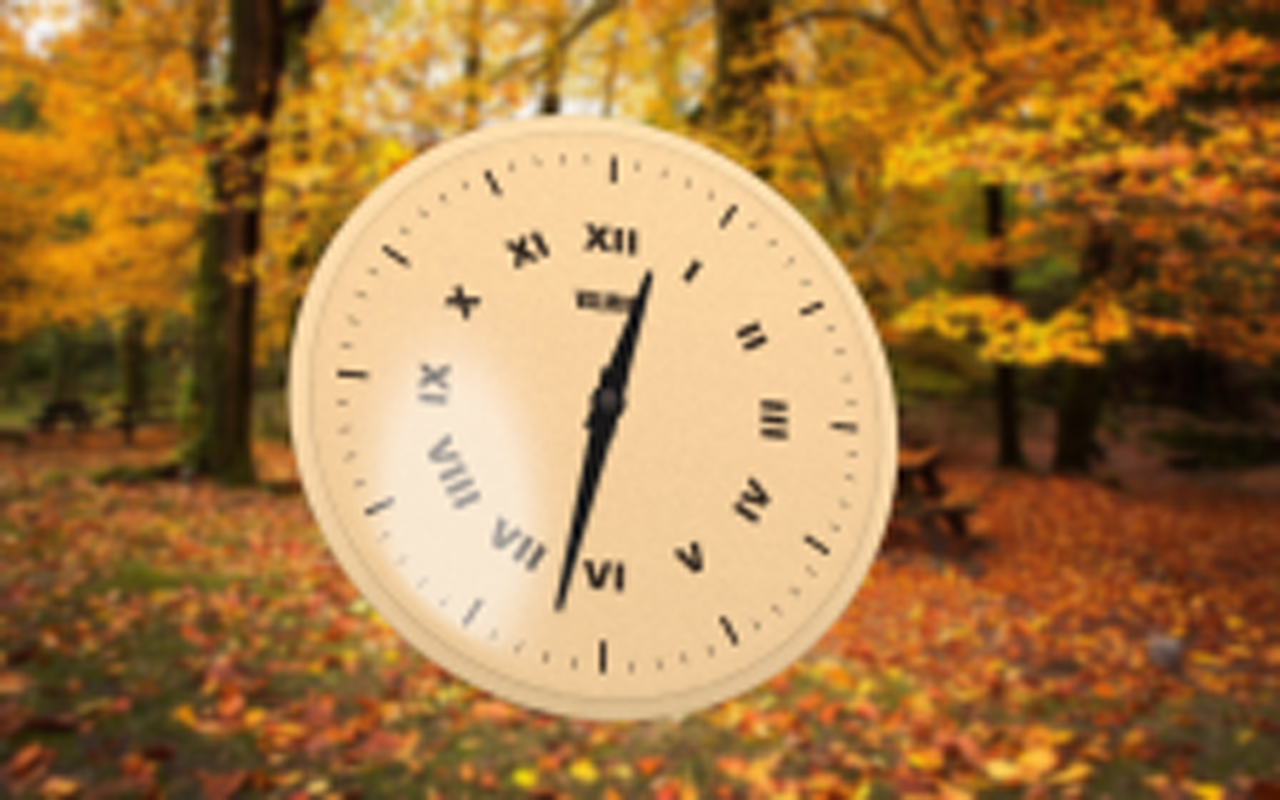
12:32
